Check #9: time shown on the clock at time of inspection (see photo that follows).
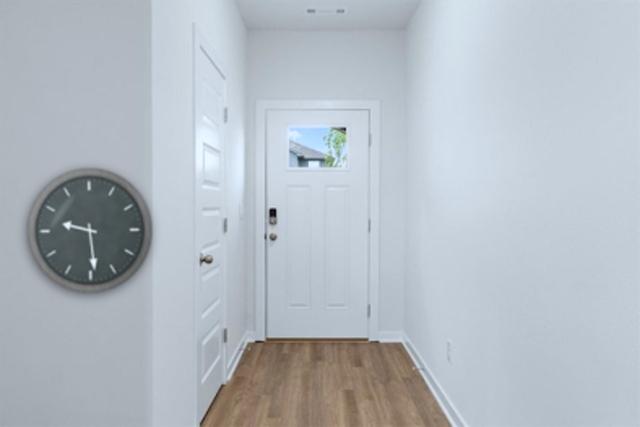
9:29
